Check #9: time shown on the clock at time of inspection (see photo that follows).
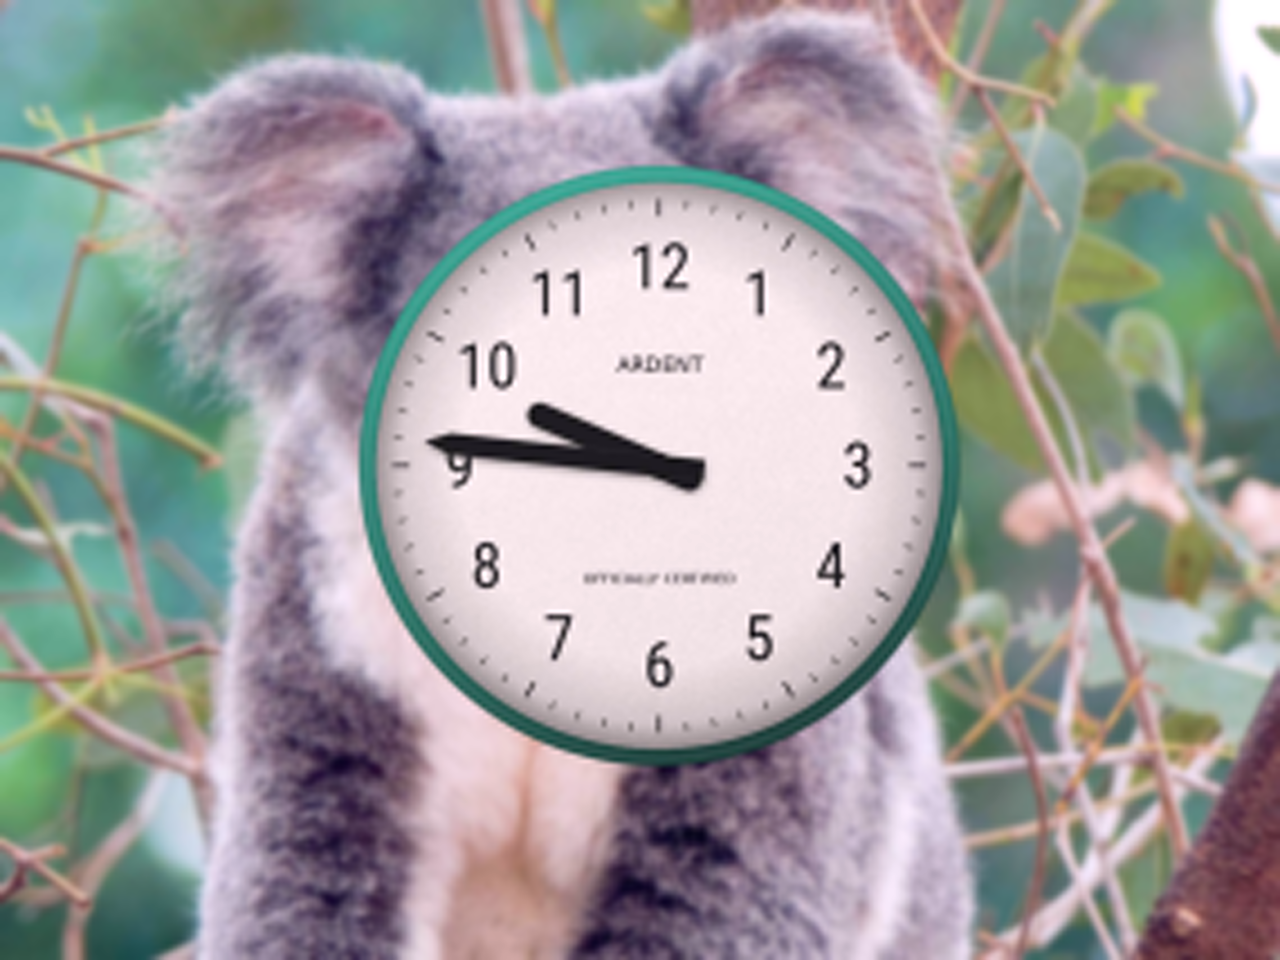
9:46
